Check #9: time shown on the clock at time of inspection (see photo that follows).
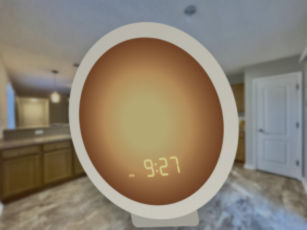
9:27
